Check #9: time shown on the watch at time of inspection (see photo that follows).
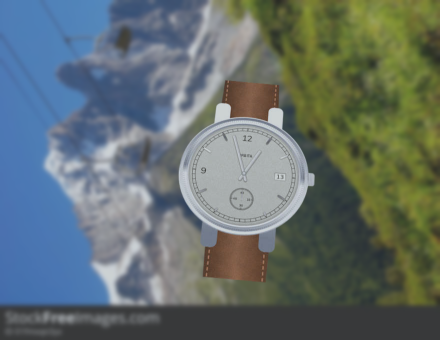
12:57
